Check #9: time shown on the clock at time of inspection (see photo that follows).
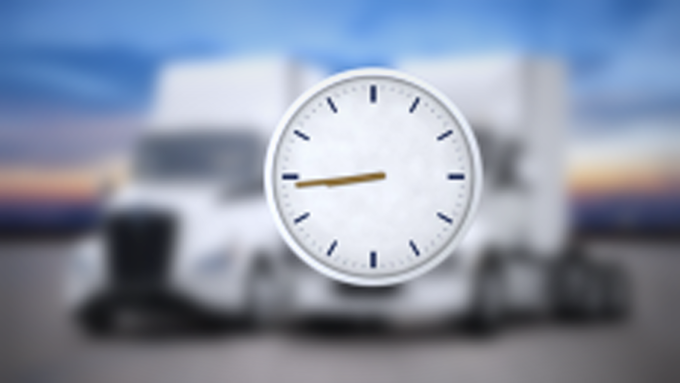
8:44
